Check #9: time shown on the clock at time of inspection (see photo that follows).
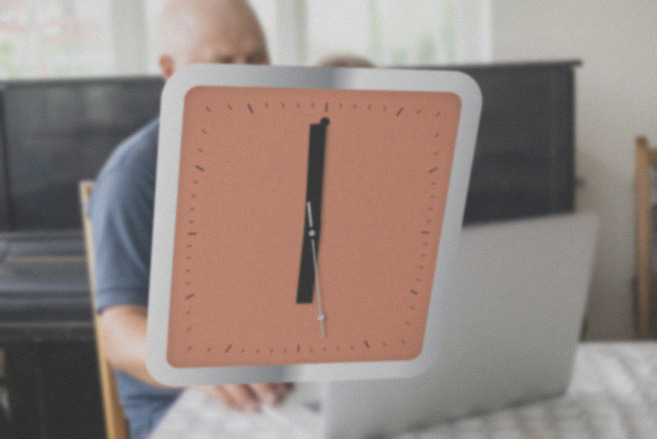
5:59:28
